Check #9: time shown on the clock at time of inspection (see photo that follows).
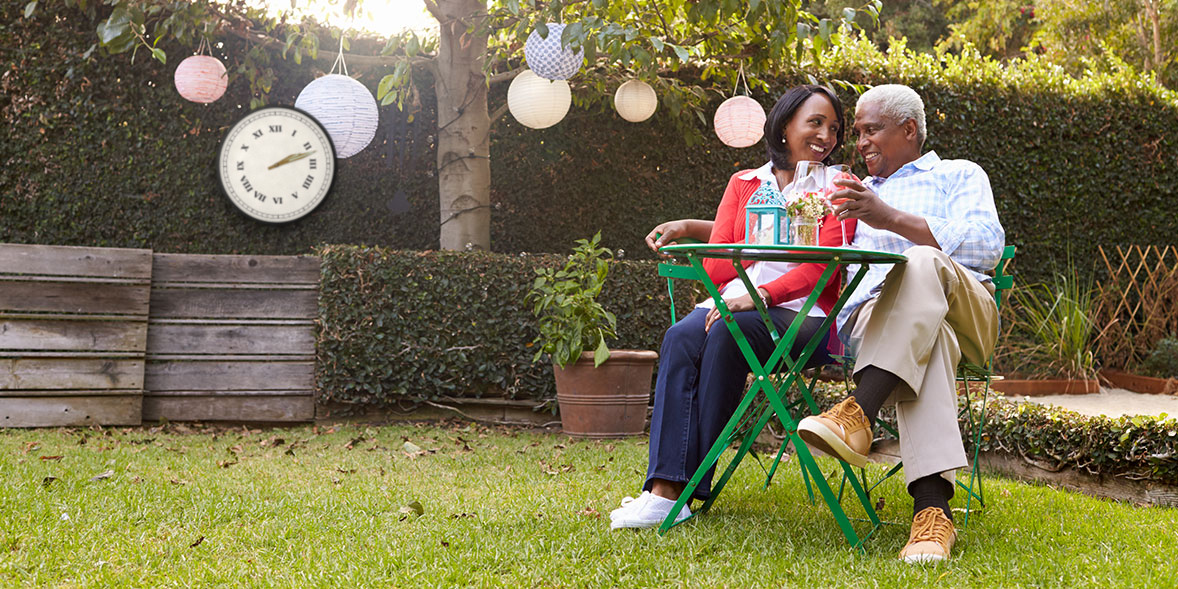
2:12
